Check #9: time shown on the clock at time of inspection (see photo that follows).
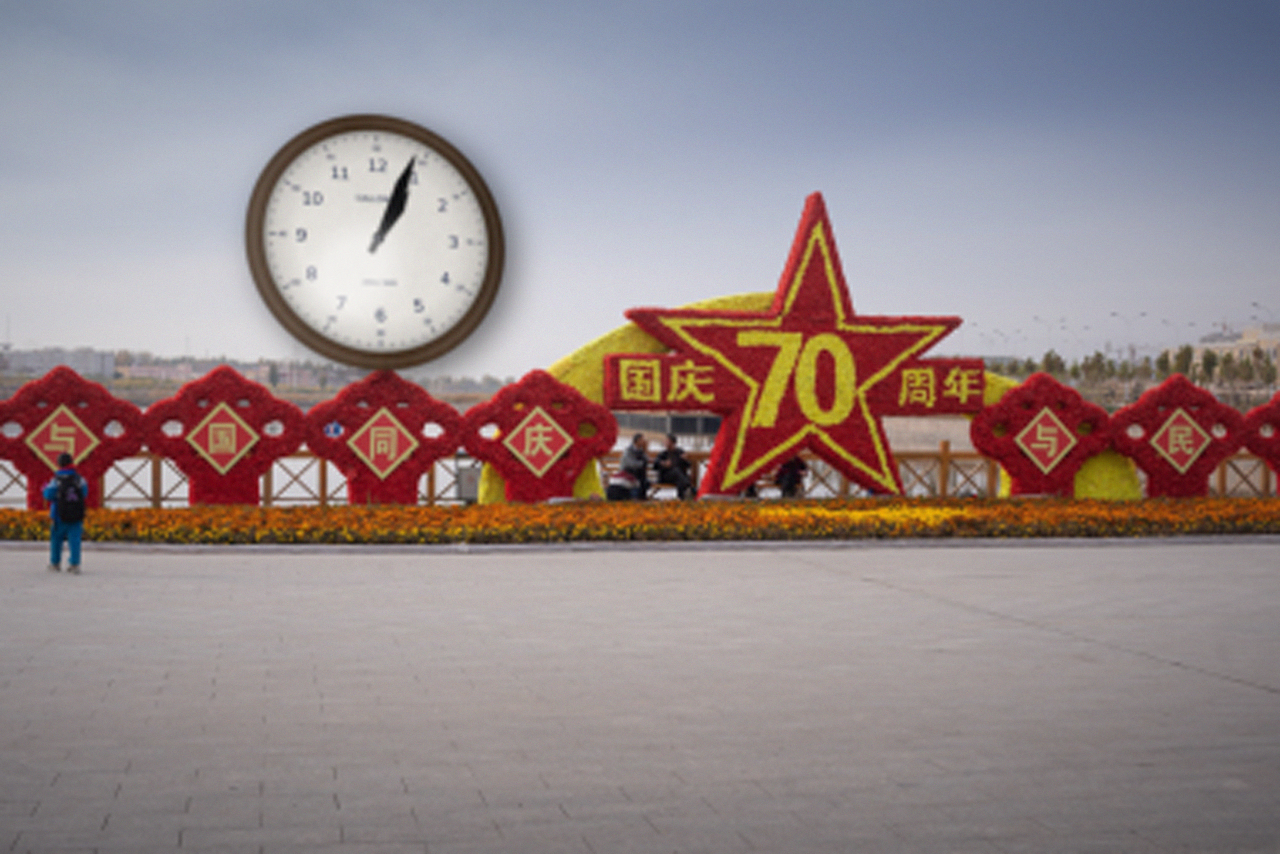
1:04
